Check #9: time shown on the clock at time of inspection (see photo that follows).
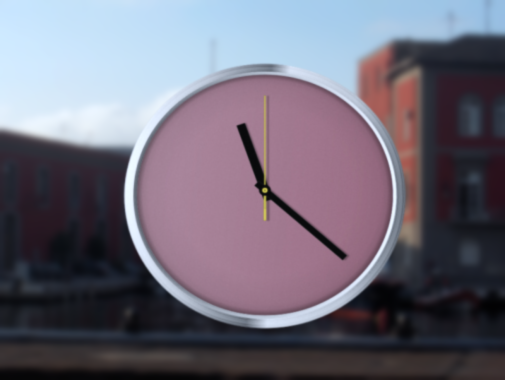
11:22:00
